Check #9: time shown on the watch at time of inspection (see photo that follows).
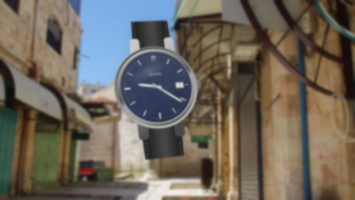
9:21
